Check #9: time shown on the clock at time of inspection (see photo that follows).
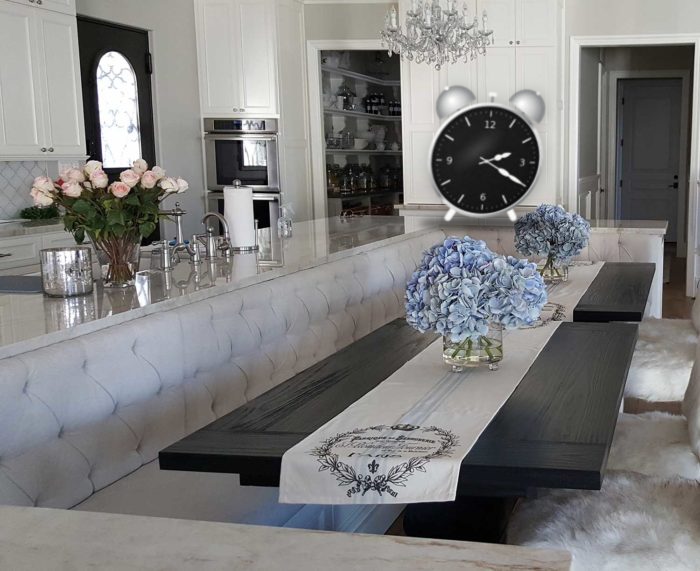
2:20
